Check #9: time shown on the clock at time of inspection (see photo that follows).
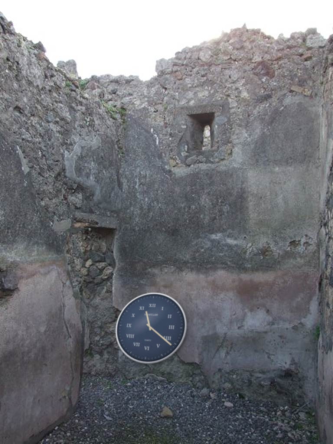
11:21
